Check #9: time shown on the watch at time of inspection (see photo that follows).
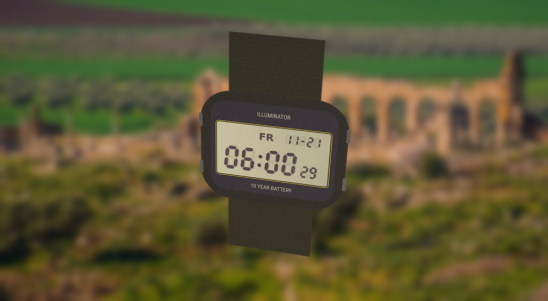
6:00:29
